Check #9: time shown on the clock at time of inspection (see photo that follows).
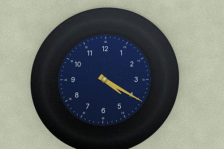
4:20
